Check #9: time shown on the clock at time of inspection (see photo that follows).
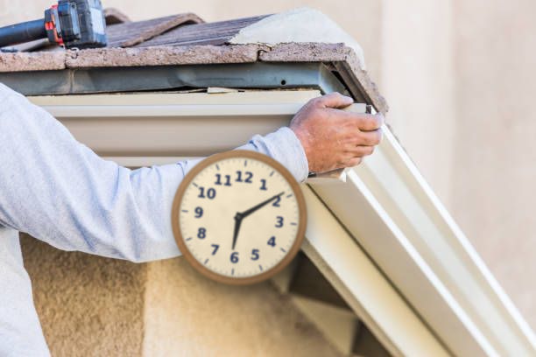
6:09
